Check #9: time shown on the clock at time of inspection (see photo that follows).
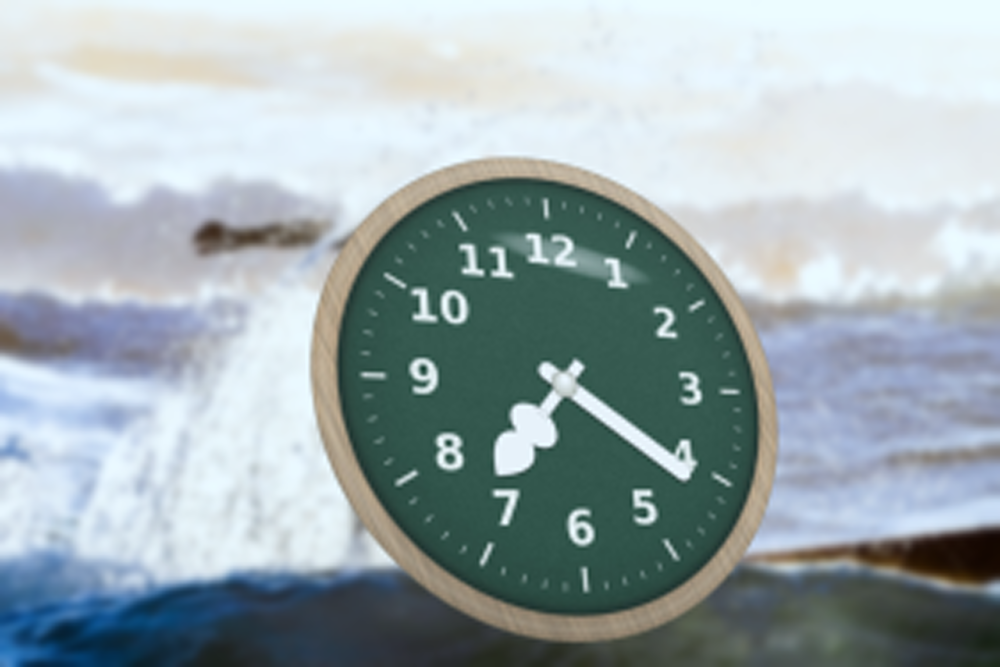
7:21
